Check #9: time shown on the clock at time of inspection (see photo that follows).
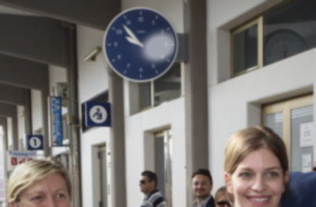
9:53
